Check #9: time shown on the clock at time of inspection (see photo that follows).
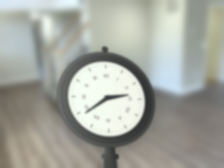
2:39
